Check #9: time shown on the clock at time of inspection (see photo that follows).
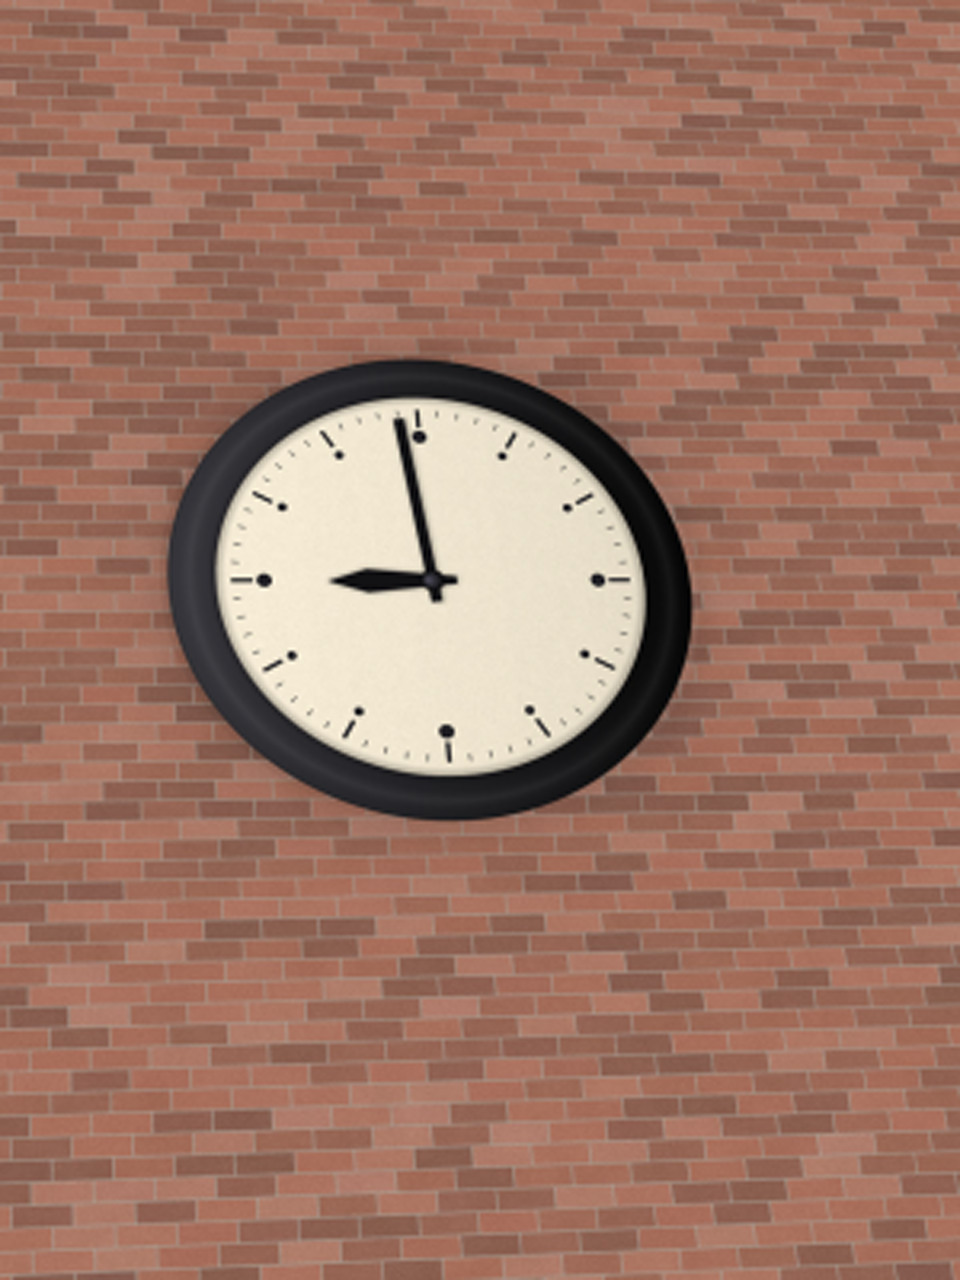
8:59
